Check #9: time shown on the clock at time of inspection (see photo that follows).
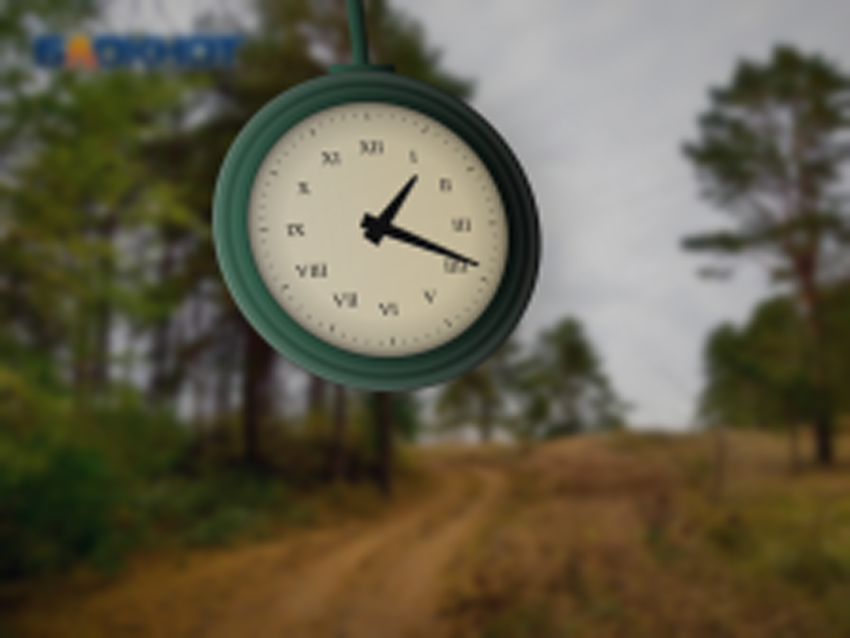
1:19
